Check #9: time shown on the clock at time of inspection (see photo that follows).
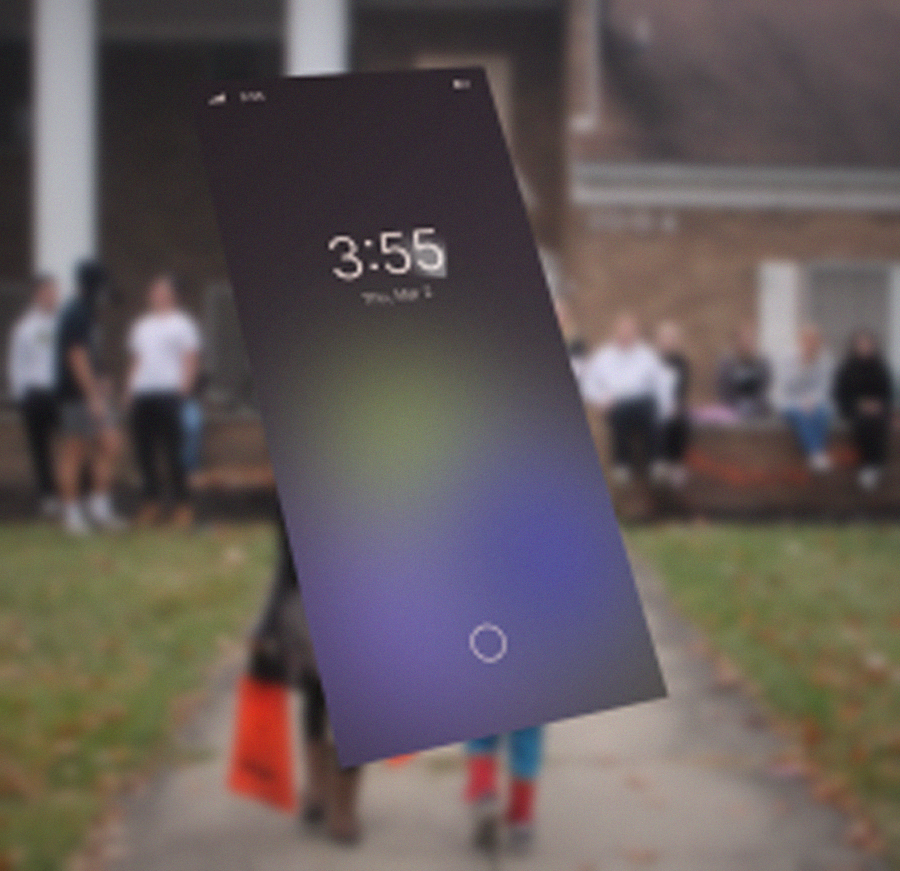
3:55
